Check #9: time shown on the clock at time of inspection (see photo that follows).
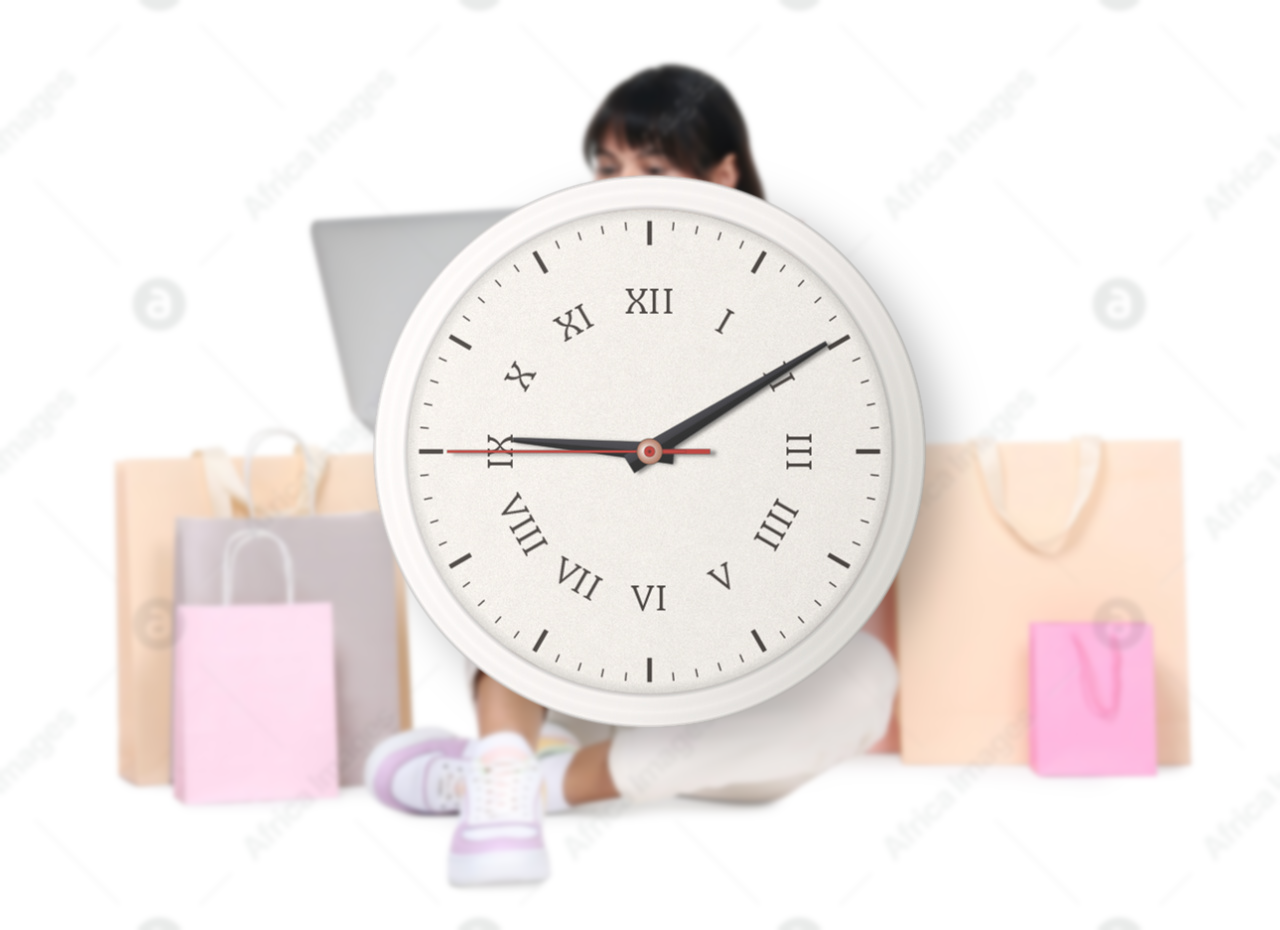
9:09:45
